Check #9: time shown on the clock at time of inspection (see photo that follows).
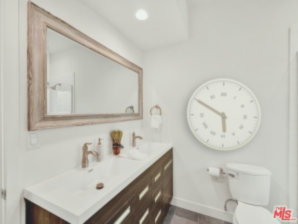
5:50
